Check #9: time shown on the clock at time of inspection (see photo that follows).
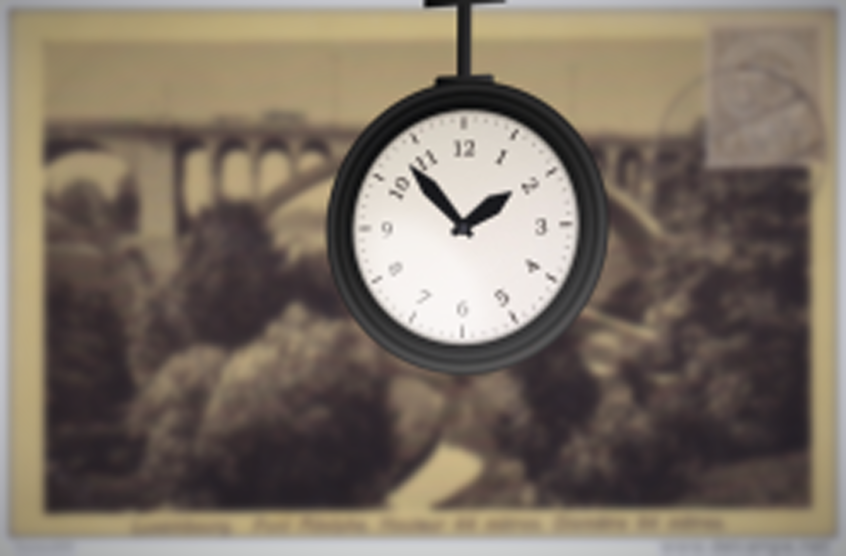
1:53
